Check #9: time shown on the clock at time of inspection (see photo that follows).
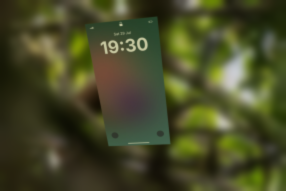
19:30
